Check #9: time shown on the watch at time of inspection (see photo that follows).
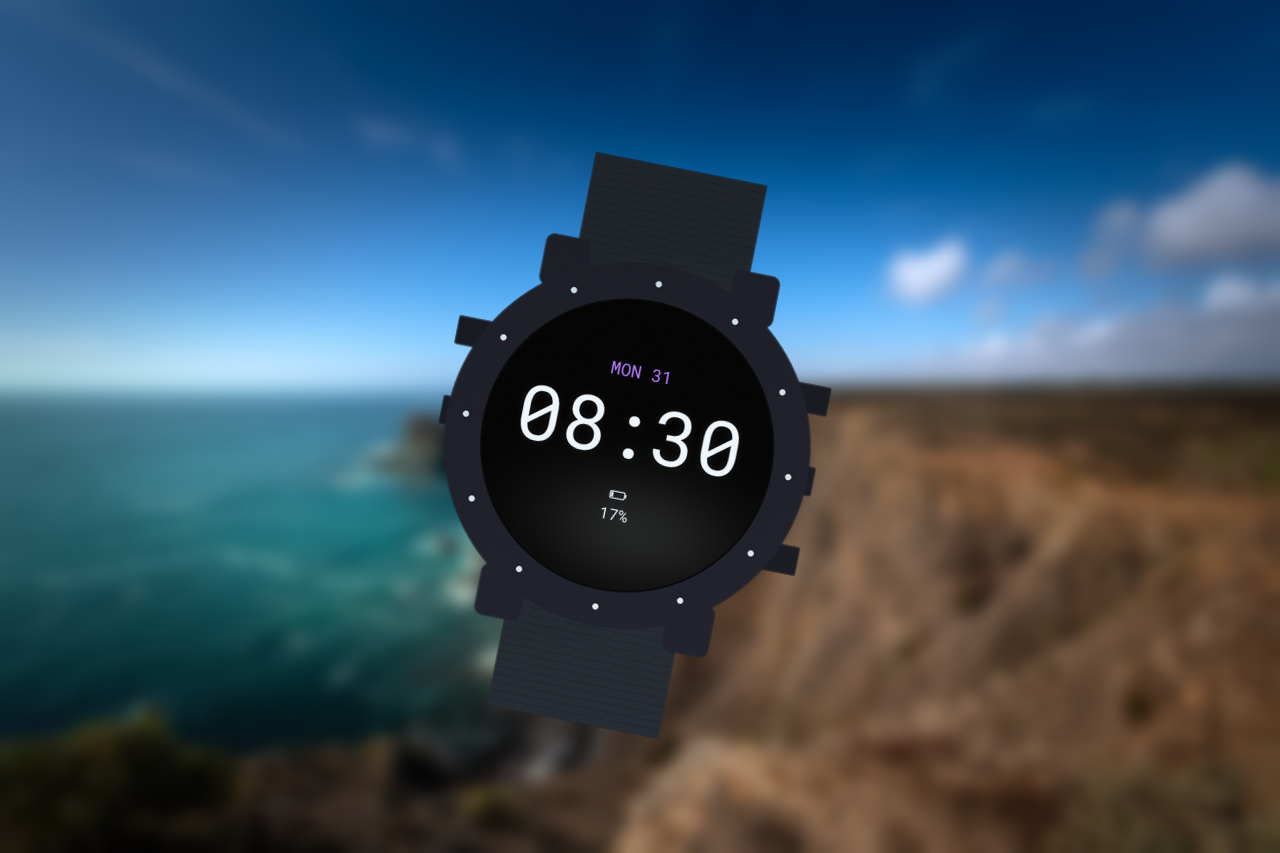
8:30
